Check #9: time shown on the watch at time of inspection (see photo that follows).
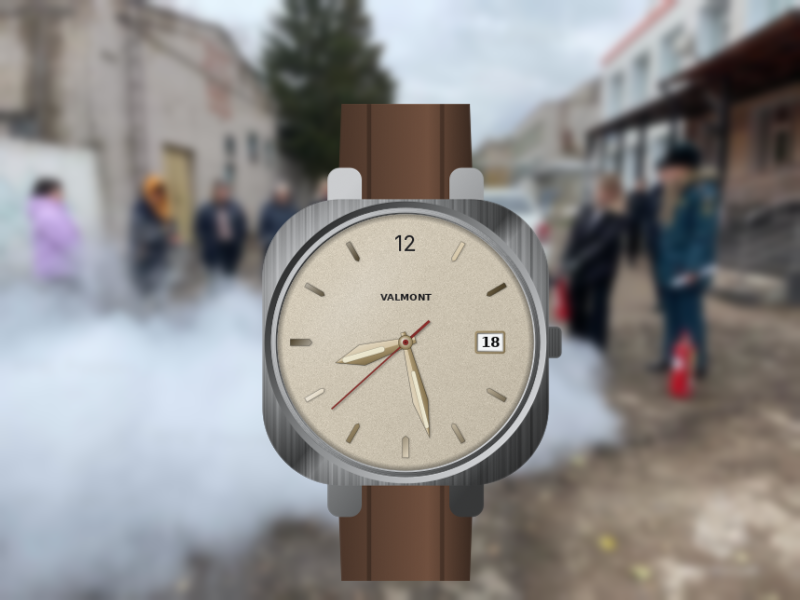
8:27:38
